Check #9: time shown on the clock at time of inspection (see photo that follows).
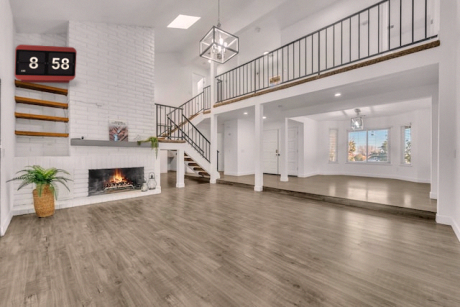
8:58
